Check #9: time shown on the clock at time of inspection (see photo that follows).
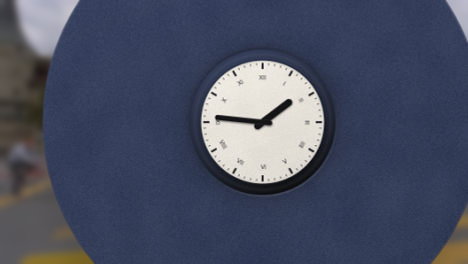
1:46
